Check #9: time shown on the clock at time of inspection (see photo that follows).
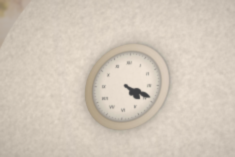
4:19
